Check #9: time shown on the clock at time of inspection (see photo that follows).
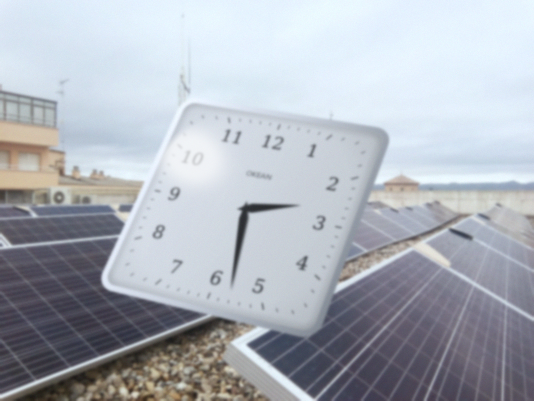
2:28
